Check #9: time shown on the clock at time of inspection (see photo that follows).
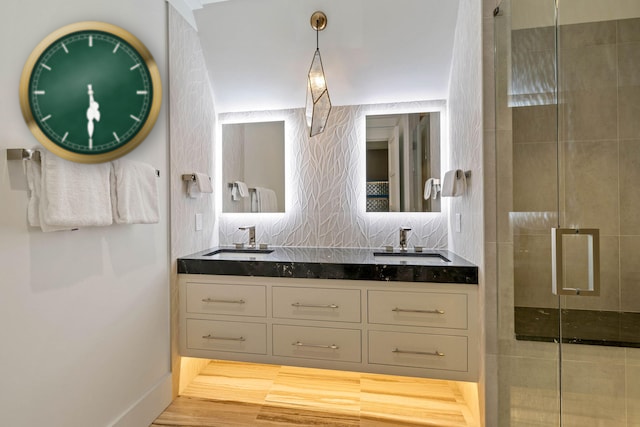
5:30
